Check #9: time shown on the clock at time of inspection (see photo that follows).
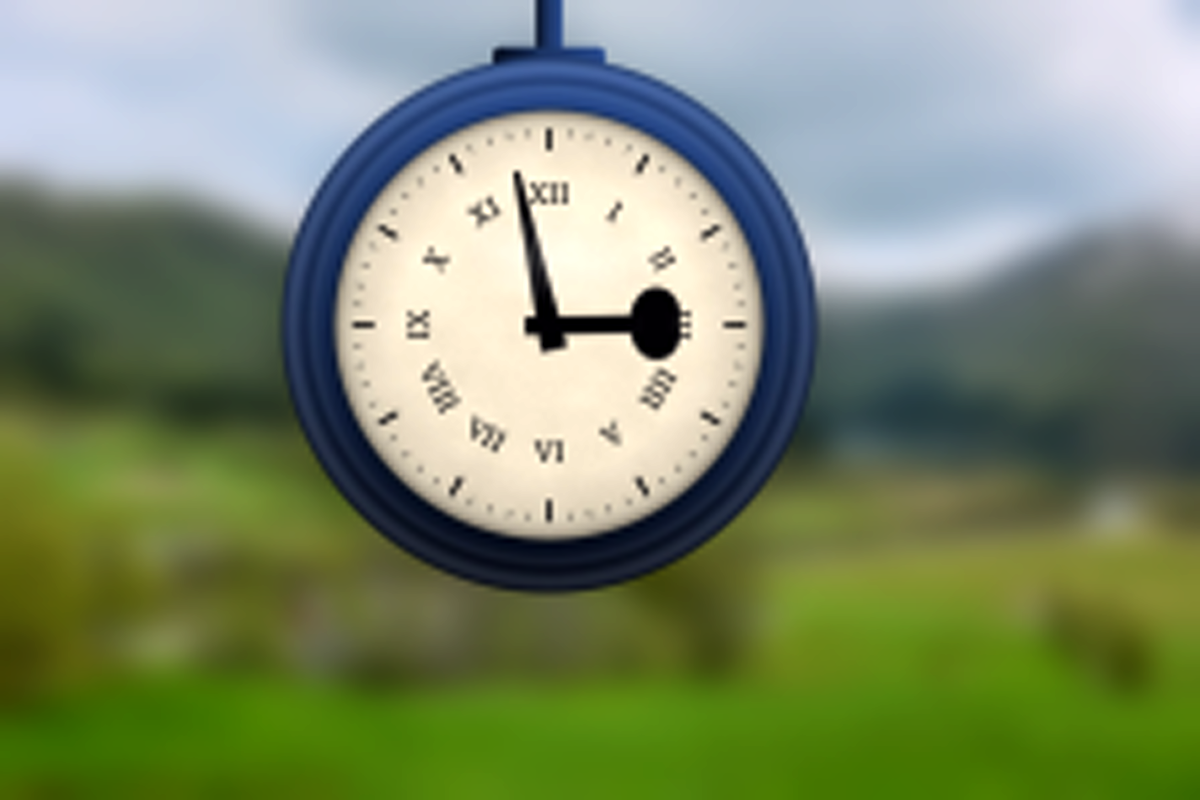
2:58
